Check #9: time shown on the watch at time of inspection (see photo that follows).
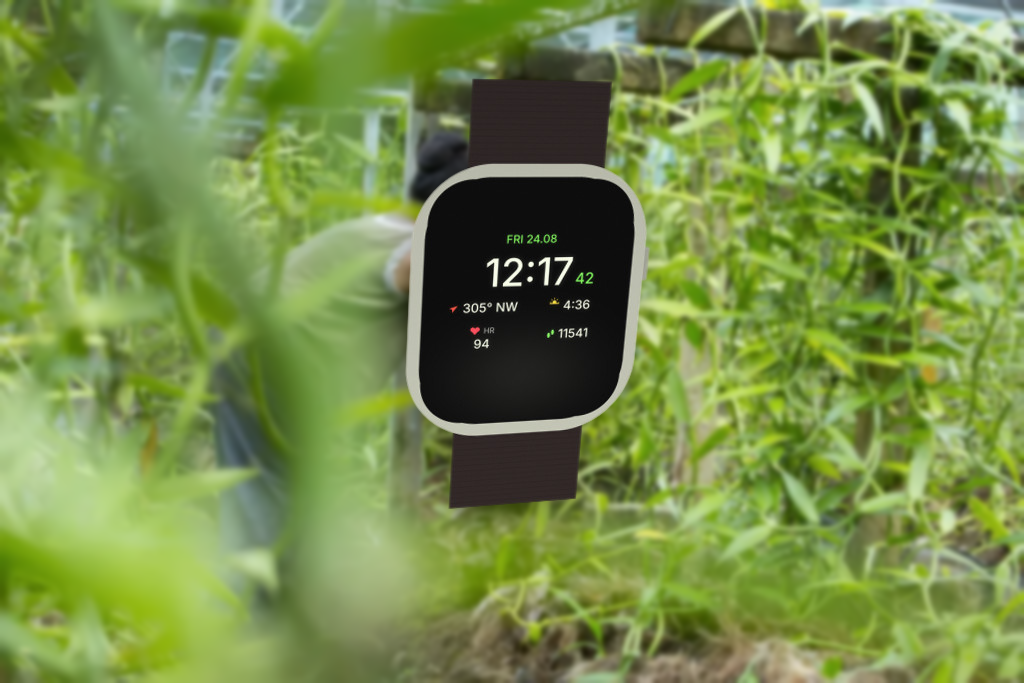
12:17:42
